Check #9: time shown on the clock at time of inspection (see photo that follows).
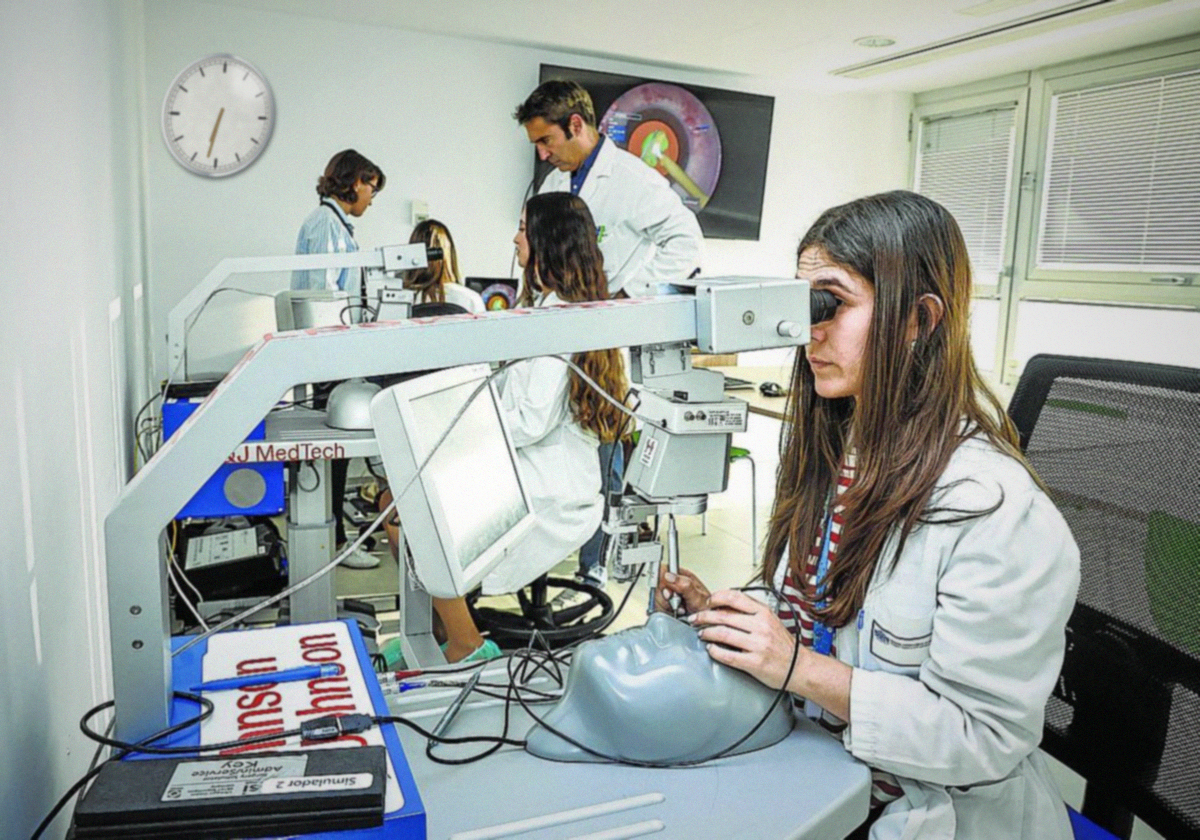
6:32
